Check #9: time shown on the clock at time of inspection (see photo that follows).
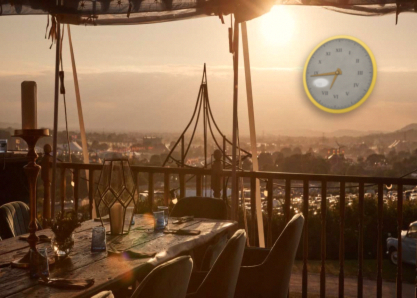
6:44
